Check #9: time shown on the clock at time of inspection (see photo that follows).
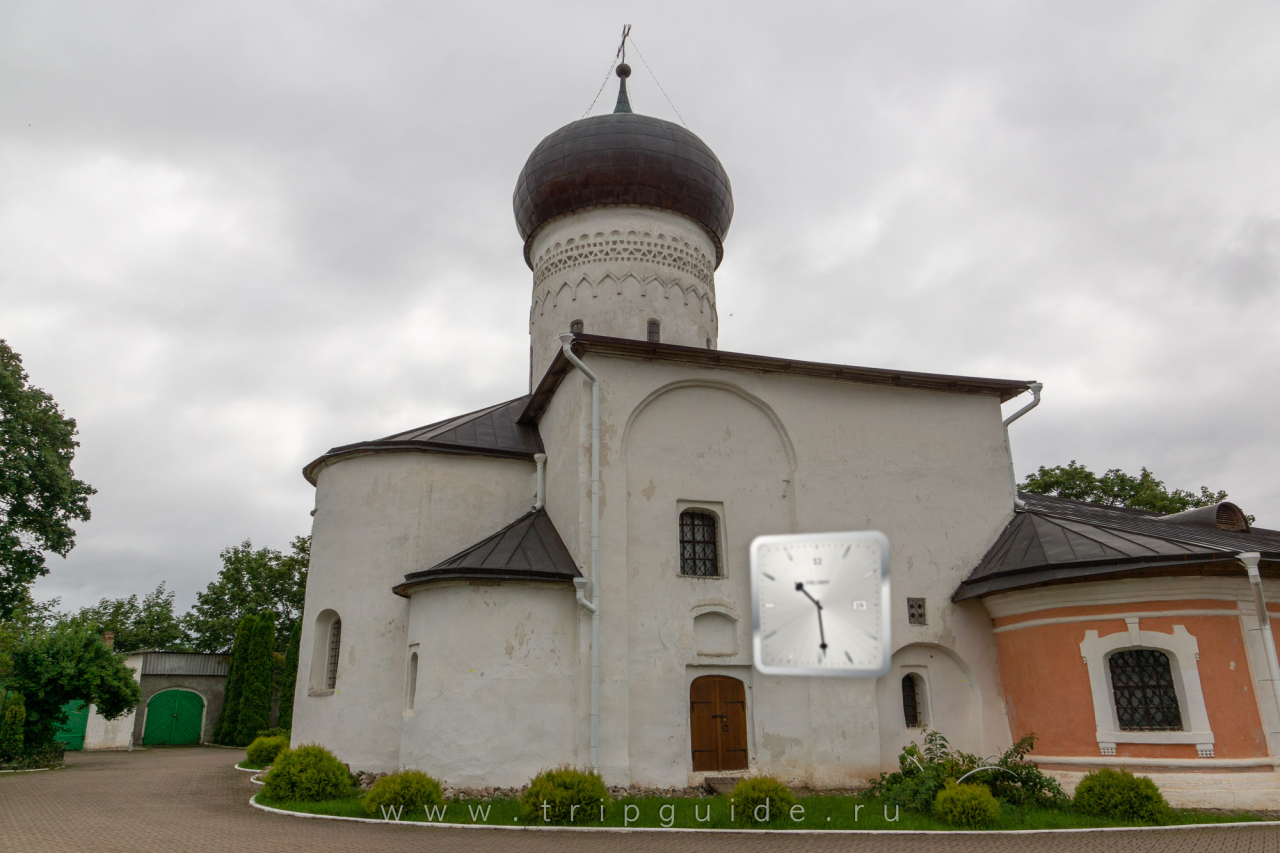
10:29
